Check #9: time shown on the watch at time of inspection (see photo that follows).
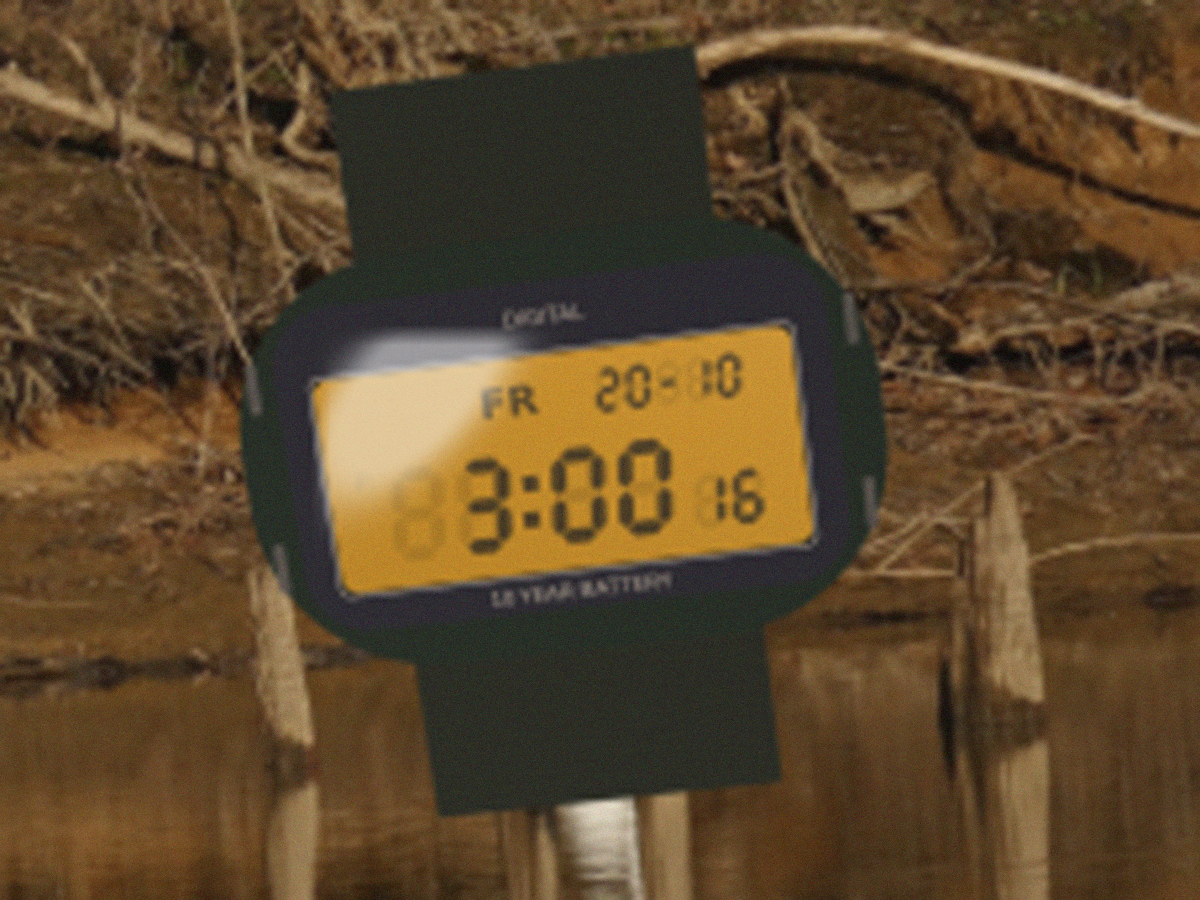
3:00:16
